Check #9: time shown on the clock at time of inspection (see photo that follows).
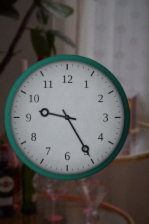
9:25
